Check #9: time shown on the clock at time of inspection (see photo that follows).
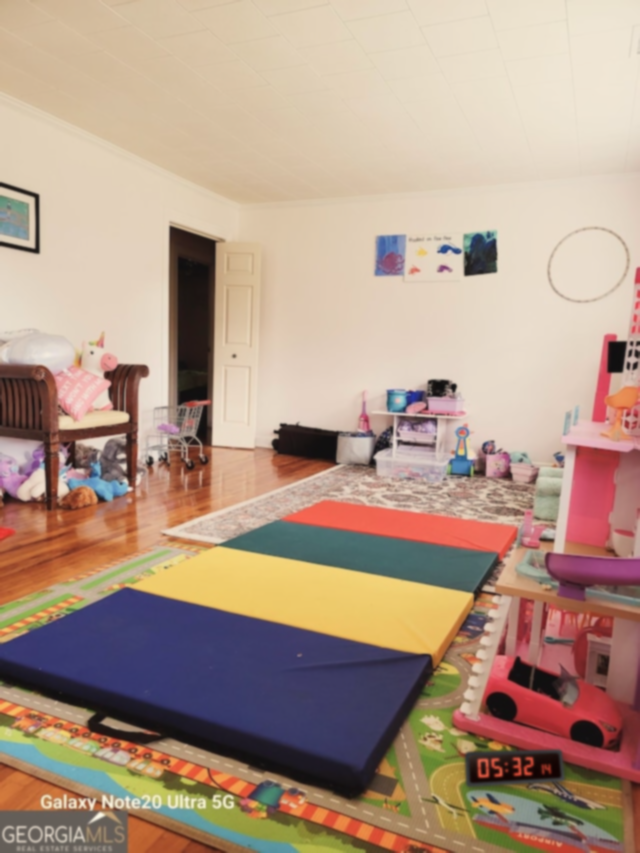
5:32
